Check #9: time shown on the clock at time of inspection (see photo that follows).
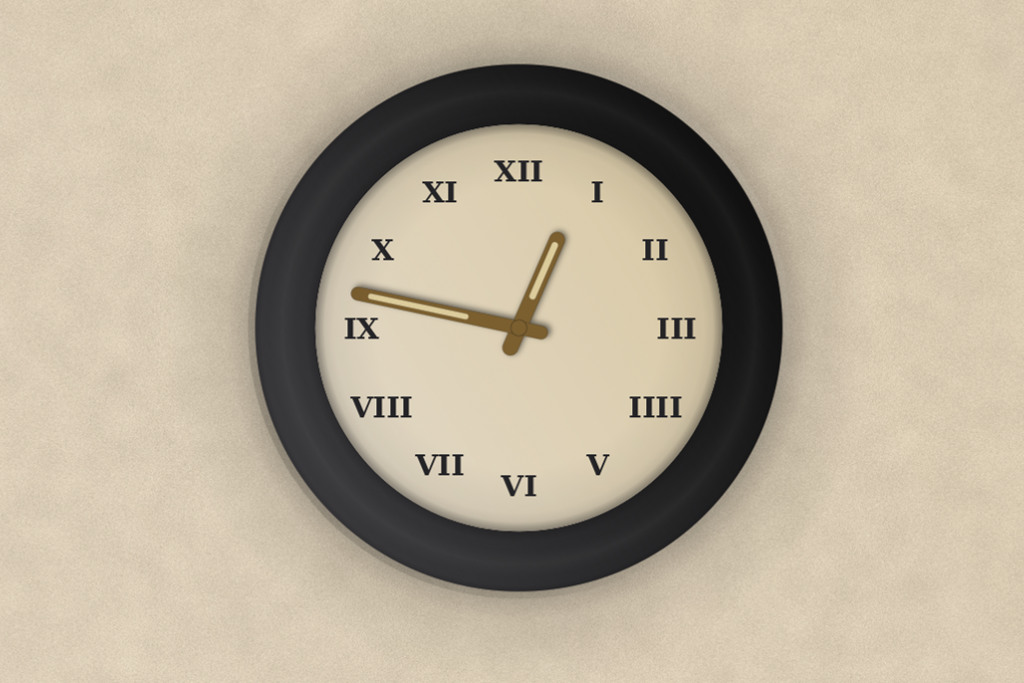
12:47
